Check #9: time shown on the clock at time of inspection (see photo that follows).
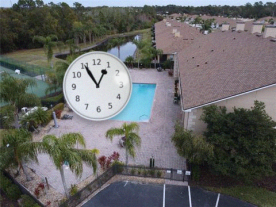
12:55
